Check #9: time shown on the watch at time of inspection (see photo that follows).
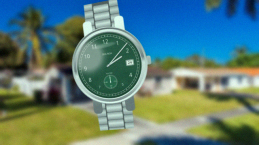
2:08
